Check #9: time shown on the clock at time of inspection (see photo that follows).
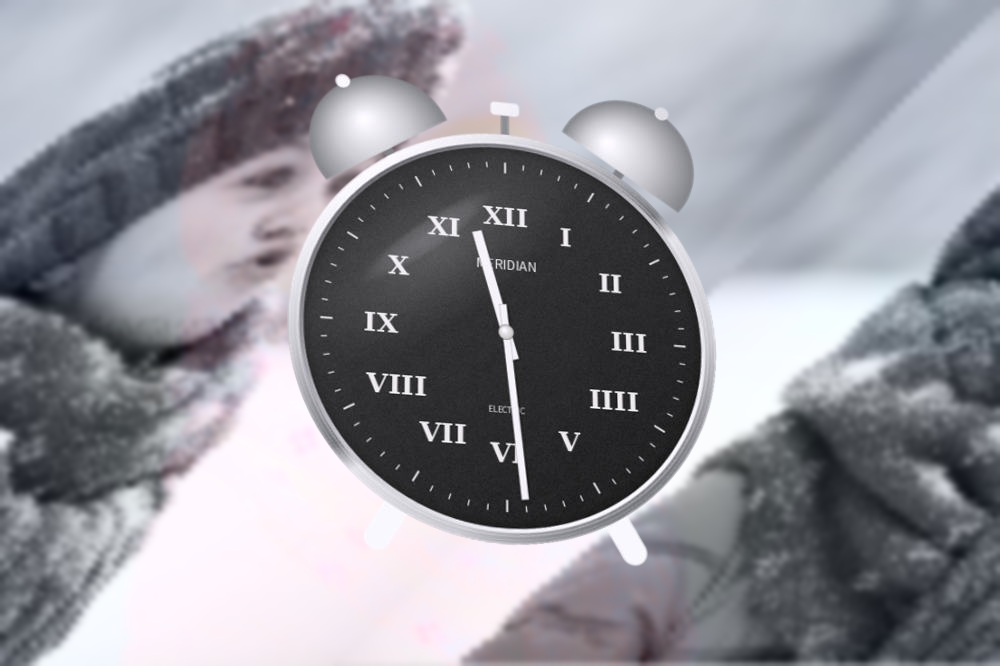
11:29
